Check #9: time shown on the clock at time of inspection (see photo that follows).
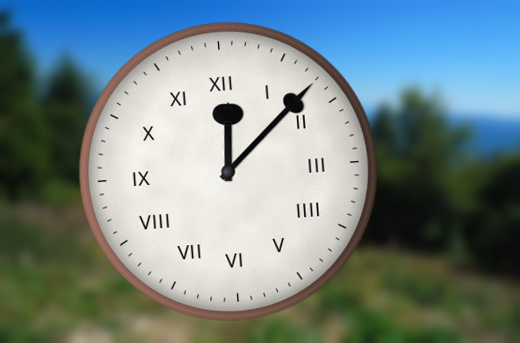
12:08
